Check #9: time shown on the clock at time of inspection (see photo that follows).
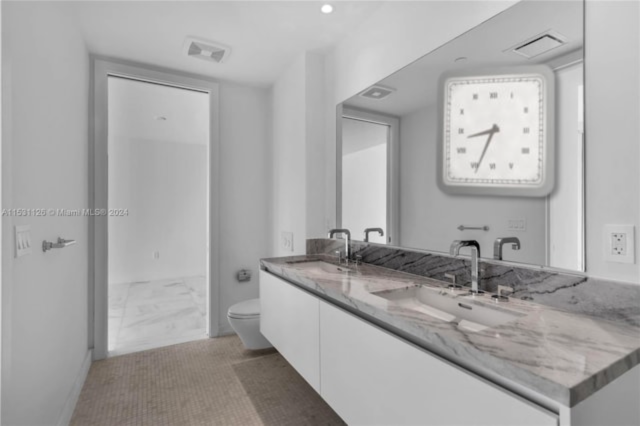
8:34
